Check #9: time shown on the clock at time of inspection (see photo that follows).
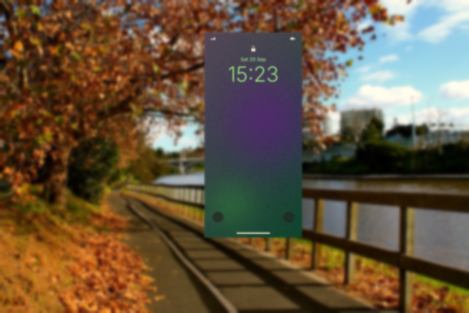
15:23
